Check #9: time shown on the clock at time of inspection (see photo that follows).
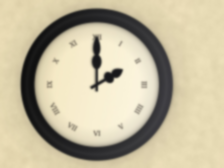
2:00
